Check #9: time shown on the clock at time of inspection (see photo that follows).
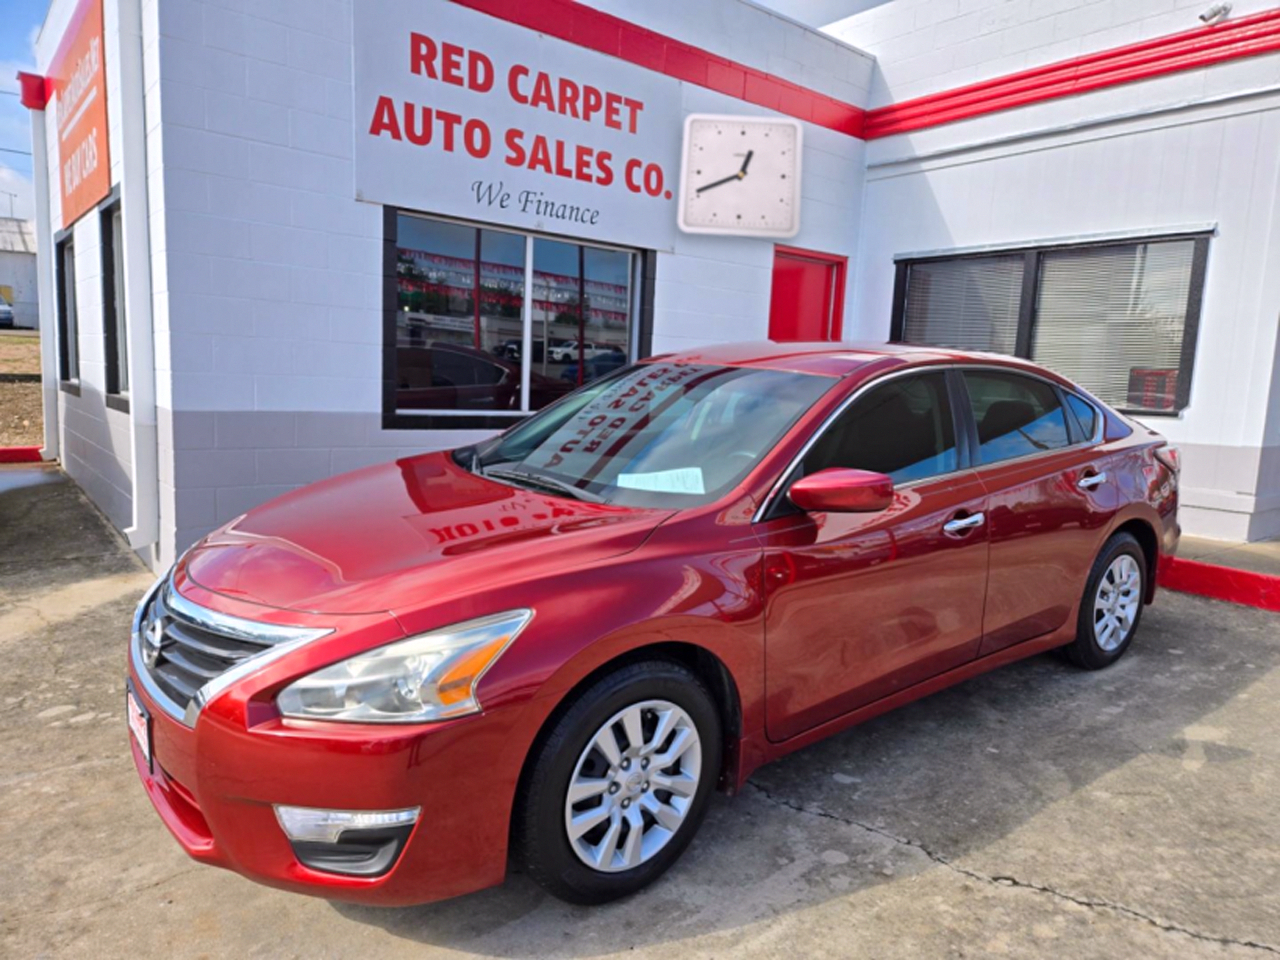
12:41
